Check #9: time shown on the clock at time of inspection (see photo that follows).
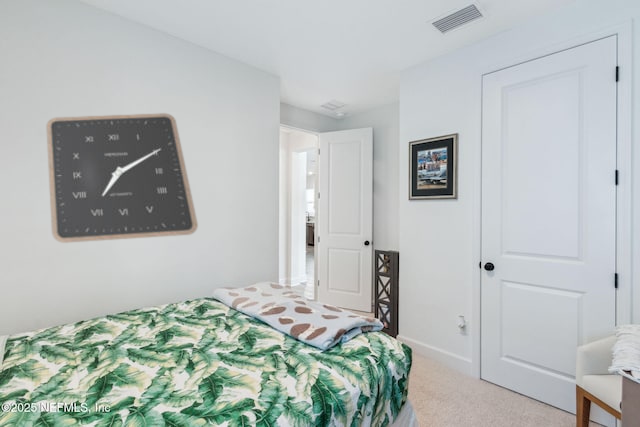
7:10
